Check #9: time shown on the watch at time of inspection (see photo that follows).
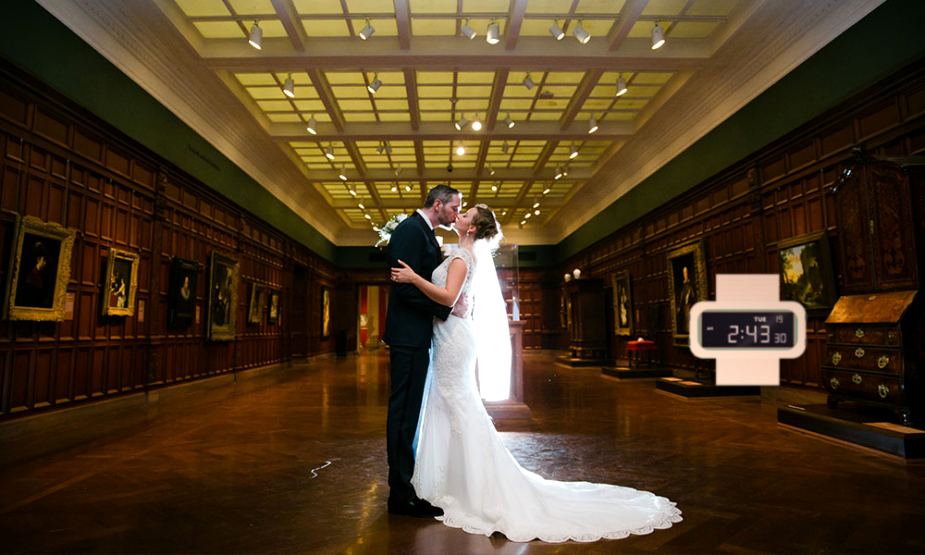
2:43
